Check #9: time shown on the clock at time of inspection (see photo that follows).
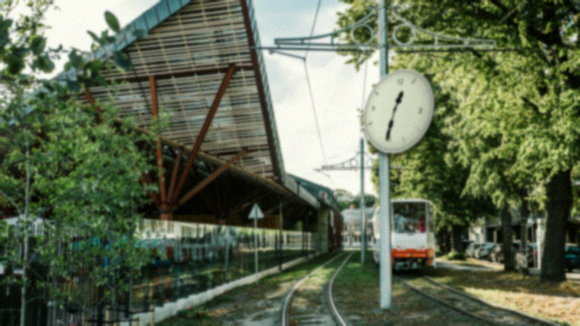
12:31
